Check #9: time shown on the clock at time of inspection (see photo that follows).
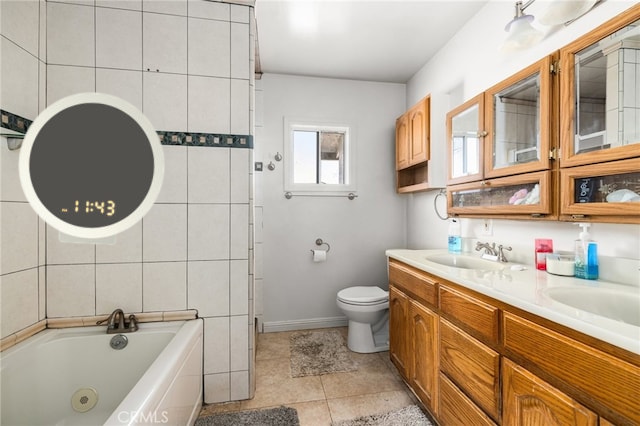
11:43
